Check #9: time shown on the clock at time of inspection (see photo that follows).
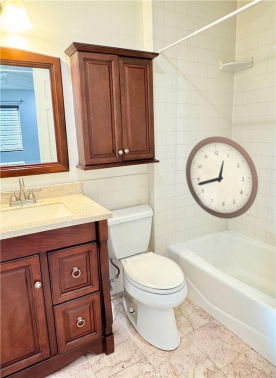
12:43
